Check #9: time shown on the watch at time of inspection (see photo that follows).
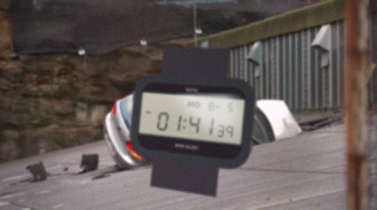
1:41:39
